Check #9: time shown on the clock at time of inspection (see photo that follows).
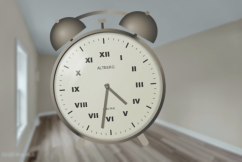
4:32
